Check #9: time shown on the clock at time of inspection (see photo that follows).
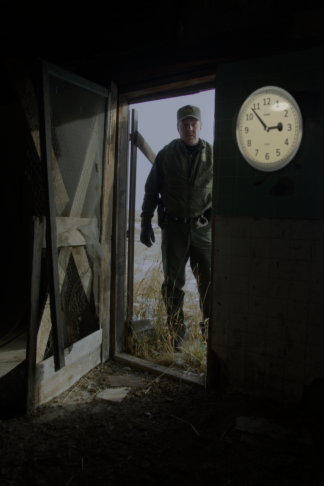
2:53
